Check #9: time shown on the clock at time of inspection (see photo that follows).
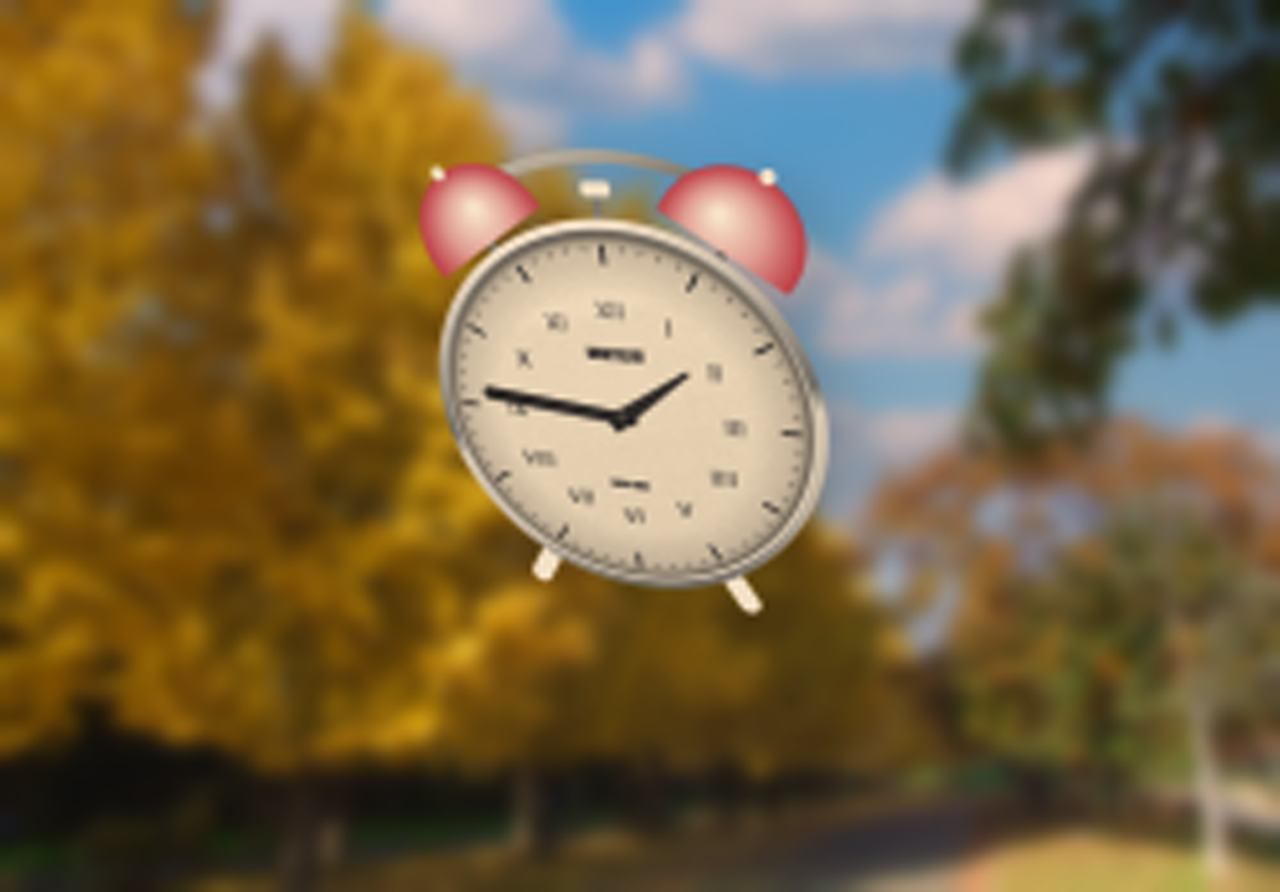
1:46
